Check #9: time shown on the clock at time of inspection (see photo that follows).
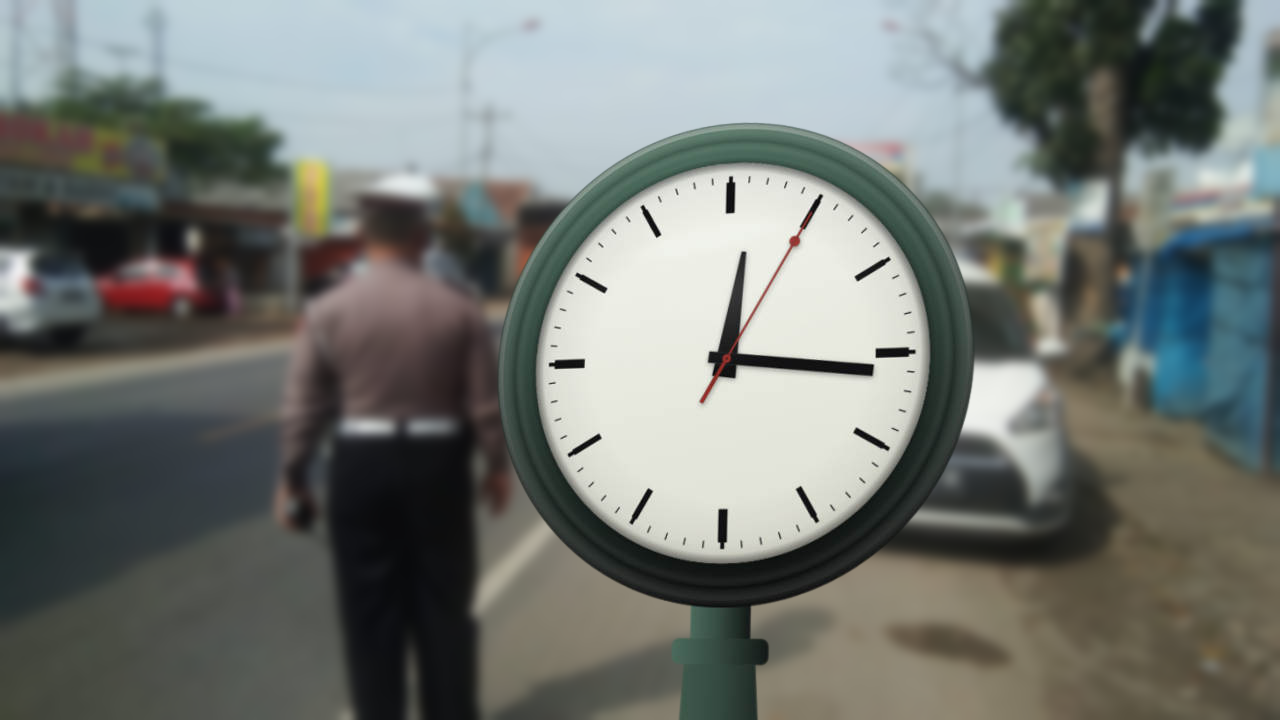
12:16:05
